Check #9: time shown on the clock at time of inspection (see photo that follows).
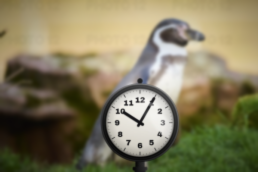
10:05
